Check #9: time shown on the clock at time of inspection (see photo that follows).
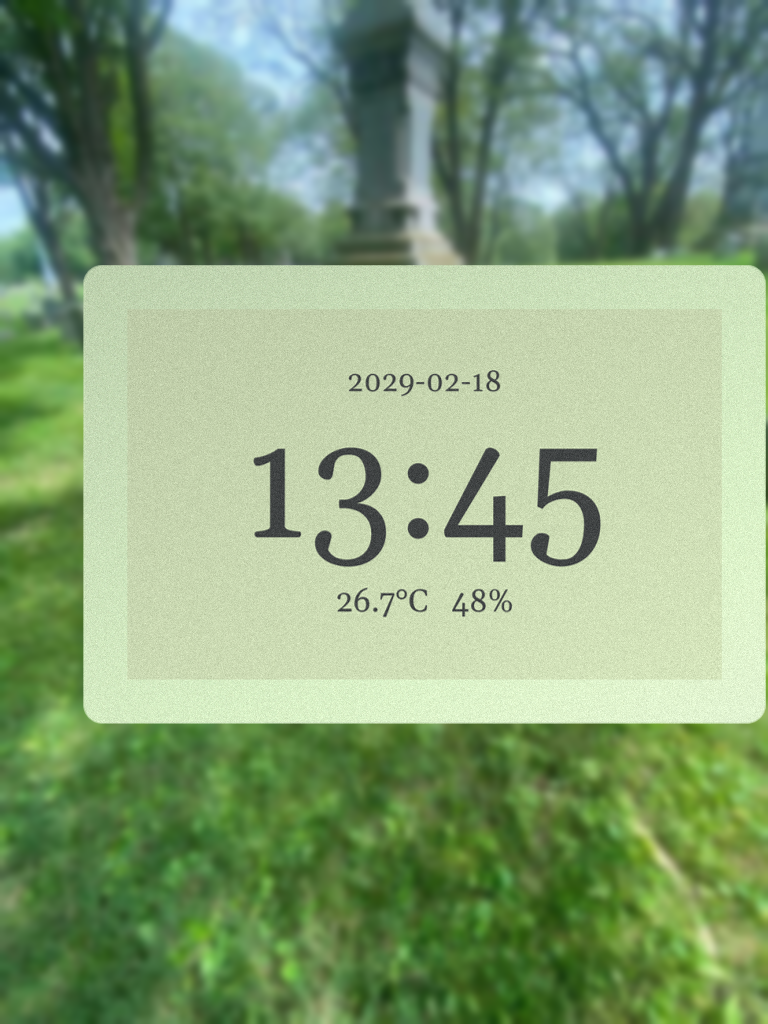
13:45
